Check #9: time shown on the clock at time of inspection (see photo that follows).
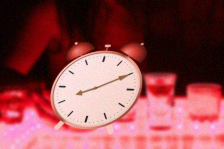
8:10
